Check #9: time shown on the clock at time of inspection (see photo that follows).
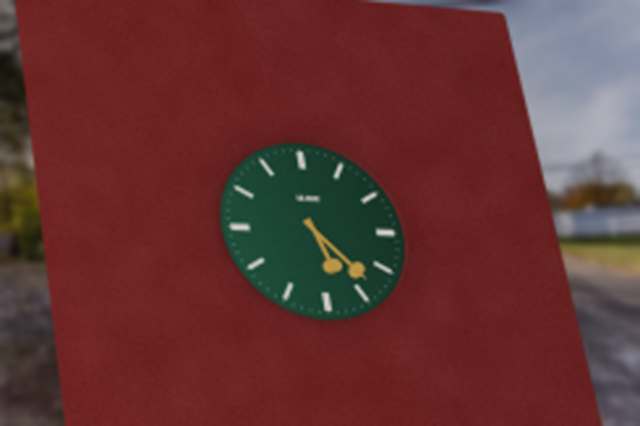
5:23
